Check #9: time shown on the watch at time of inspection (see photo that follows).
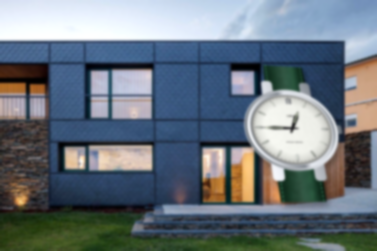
12:45
